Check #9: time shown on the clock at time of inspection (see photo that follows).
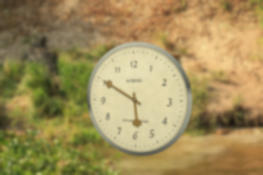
5:50
